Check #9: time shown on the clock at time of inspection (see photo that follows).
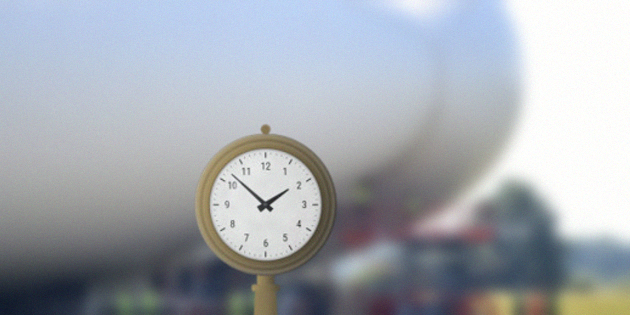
1:52
